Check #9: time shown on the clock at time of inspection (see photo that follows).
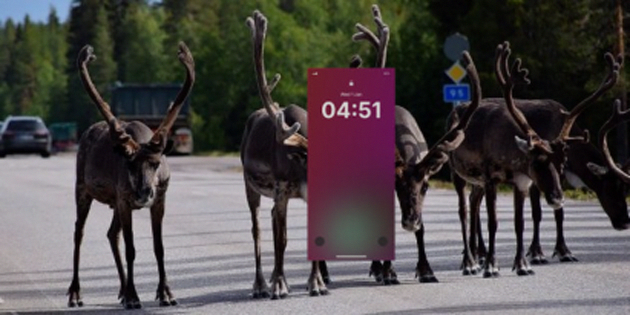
4:51
